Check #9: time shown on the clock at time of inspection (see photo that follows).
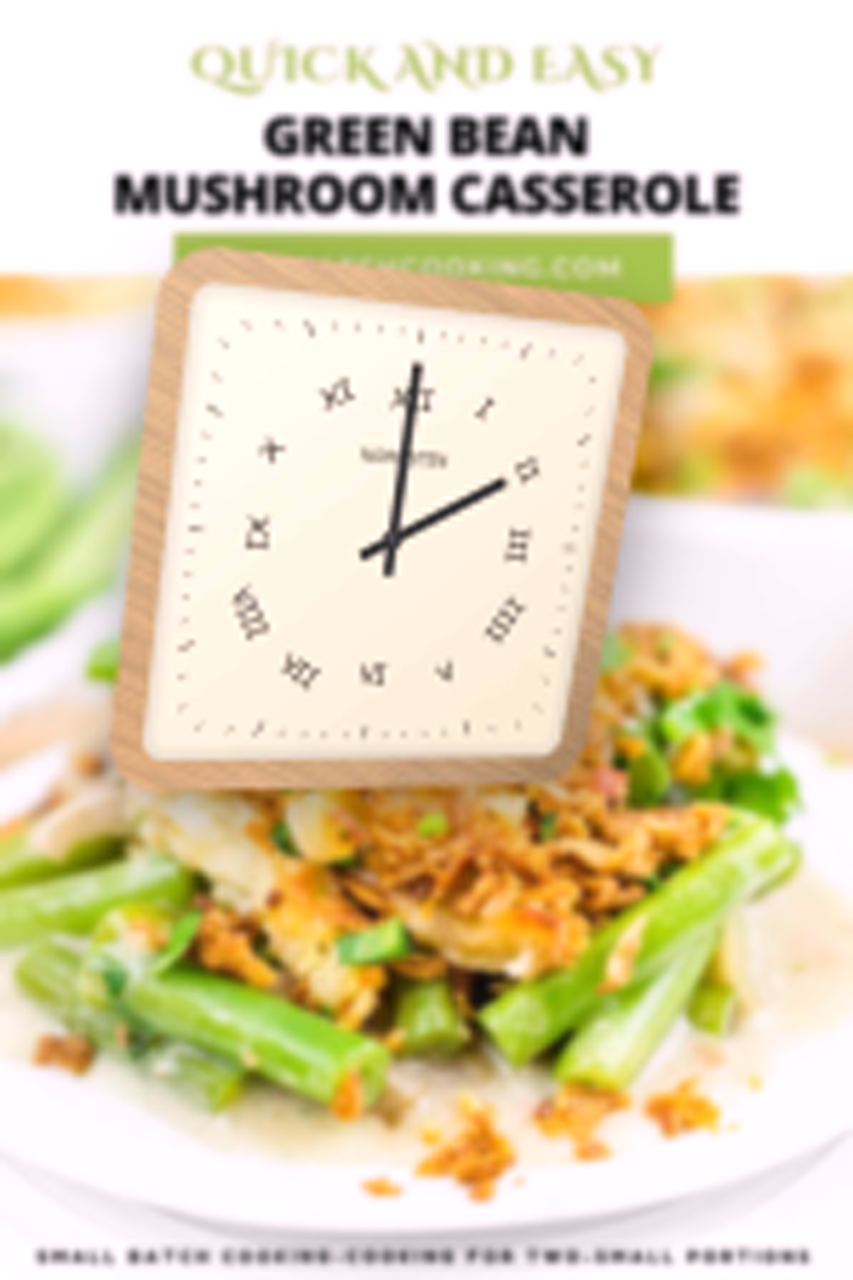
2:00
